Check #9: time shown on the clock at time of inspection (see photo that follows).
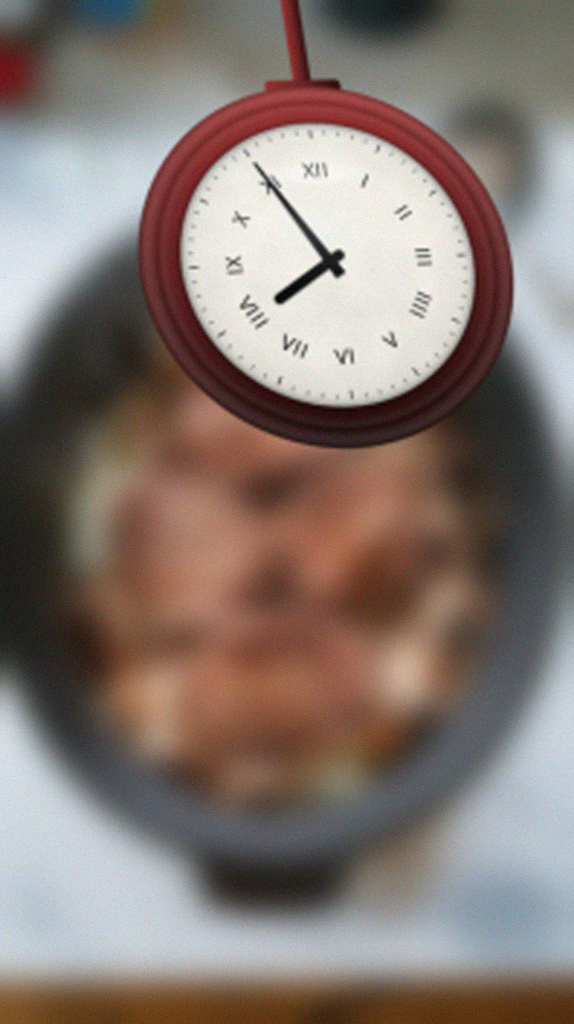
7:55
